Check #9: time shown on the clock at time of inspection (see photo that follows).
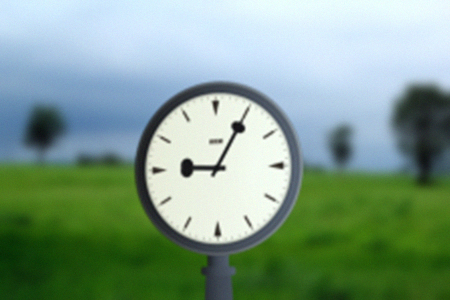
9:05
